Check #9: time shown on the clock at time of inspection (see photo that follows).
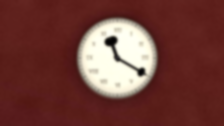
11:20
